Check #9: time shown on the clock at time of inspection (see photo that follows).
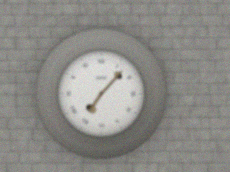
7:07
